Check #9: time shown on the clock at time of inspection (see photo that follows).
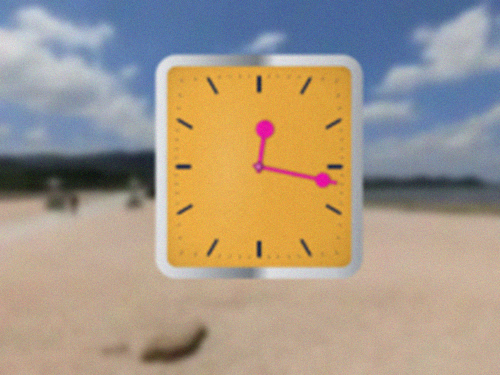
12:17
